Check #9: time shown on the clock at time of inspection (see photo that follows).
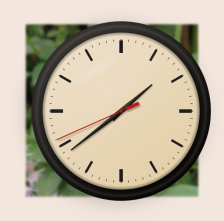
1:38:41
